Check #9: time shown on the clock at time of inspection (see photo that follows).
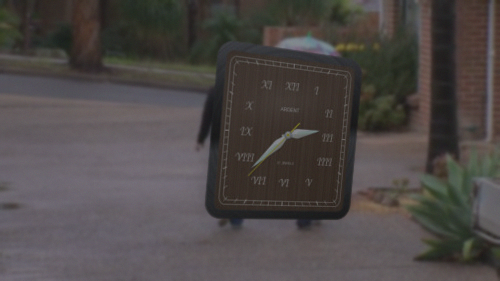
2:37:37
